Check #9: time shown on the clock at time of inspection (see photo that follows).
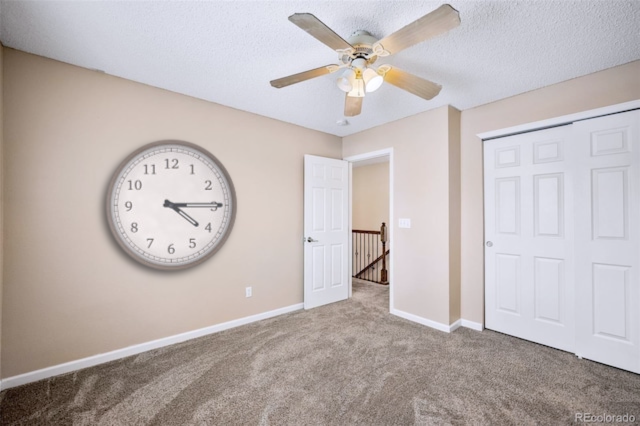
4:15
